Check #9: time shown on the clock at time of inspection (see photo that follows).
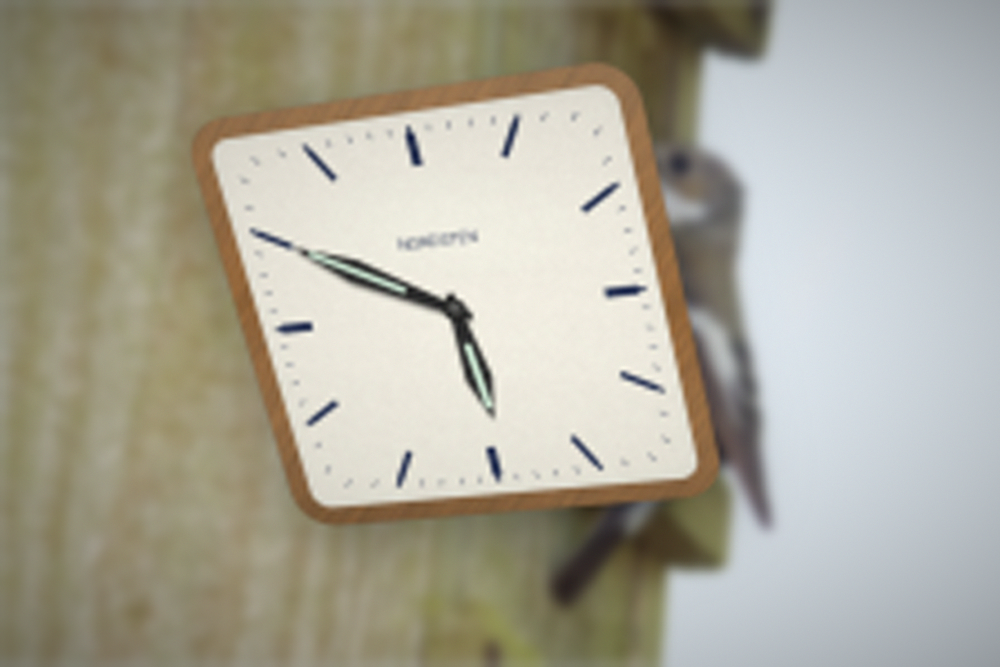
5:50
